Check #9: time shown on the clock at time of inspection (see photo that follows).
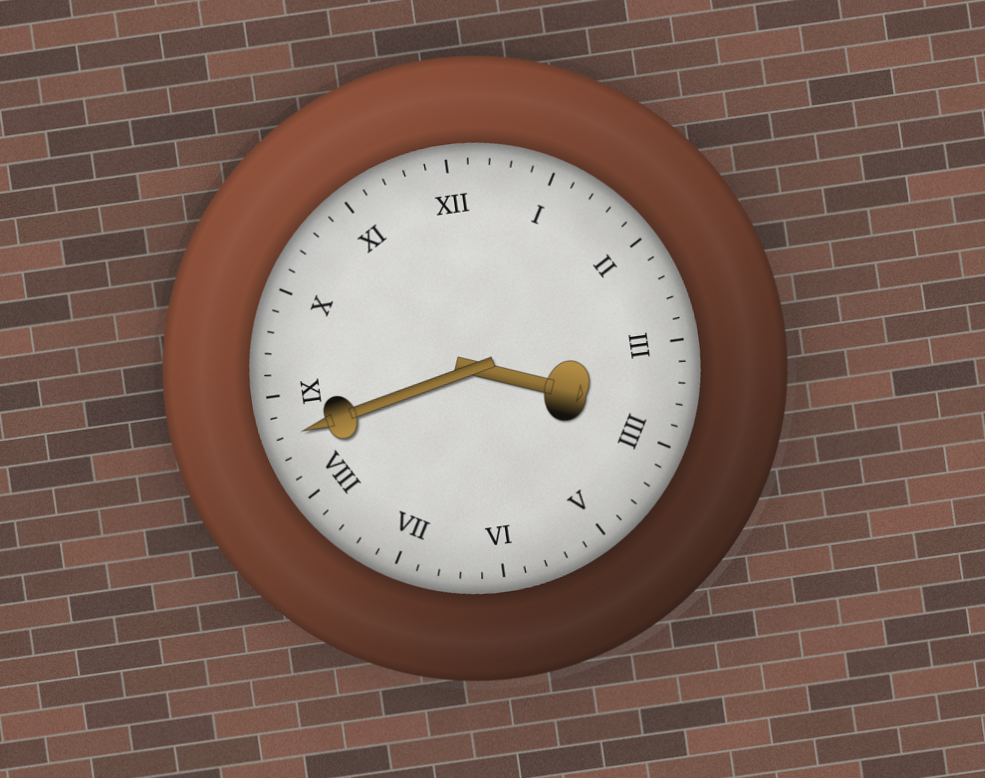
3:43
